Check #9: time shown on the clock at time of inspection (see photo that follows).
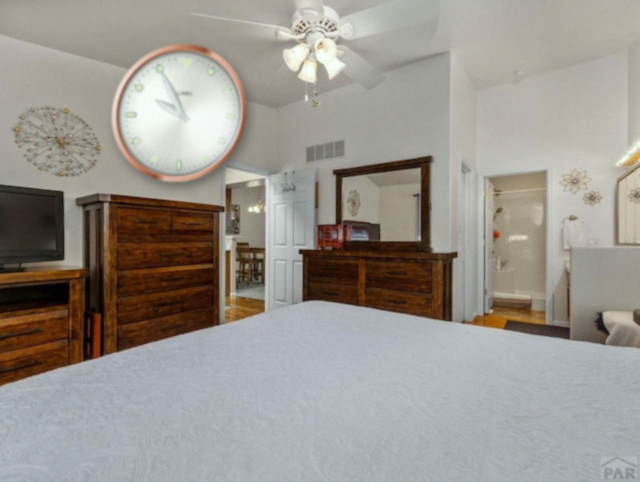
9:55
